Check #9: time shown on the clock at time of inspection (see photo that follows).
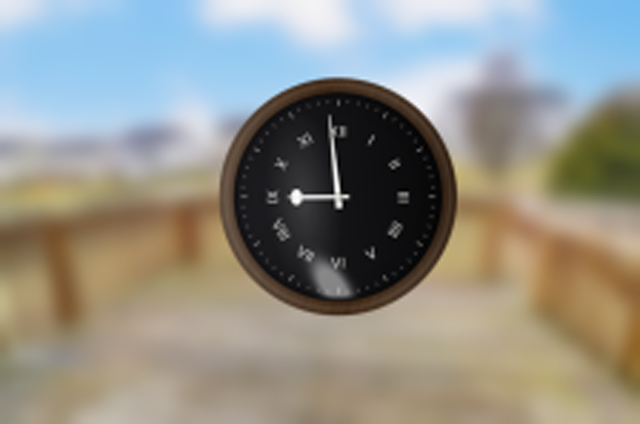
8:59
